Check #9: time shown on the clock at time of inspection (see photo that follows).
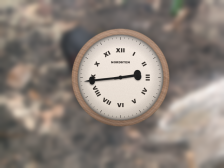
2:44
